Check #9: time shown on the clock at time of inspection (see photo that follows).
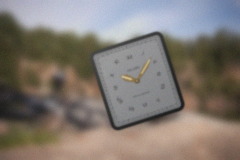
10:08
